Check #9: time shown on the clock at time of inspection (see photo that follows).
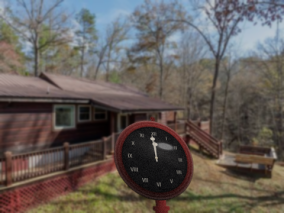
11:59
